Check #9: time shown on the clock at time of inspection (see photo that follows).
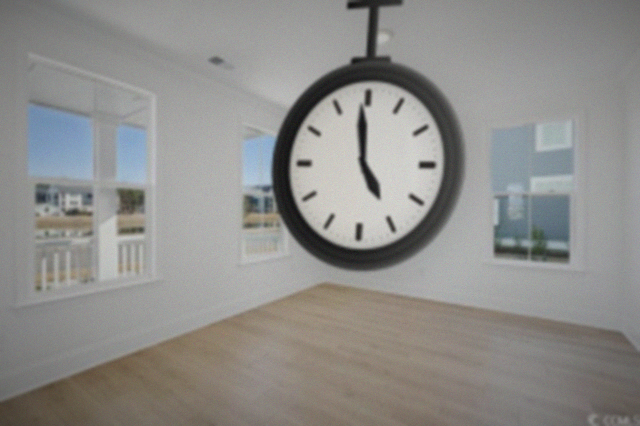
4:59
